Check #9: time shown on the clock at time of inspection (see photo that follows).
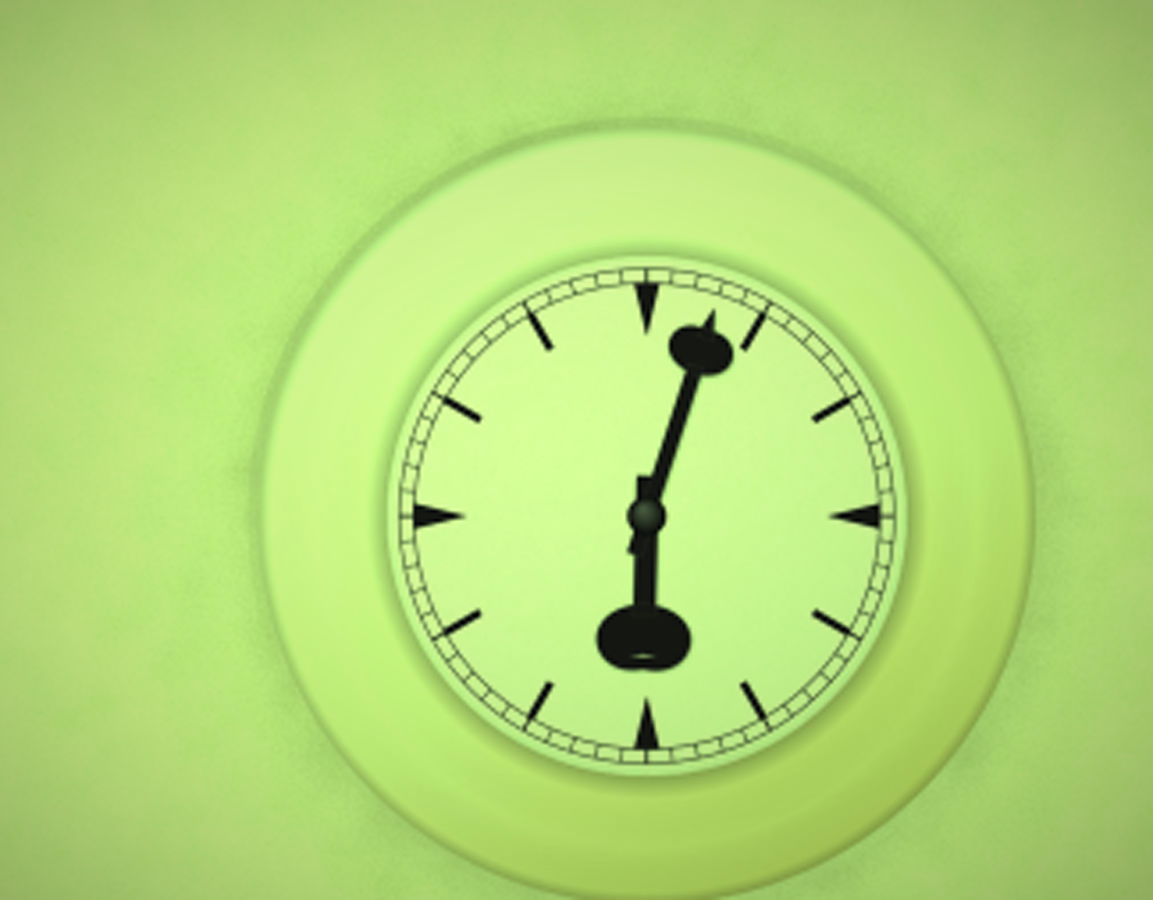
6:03
